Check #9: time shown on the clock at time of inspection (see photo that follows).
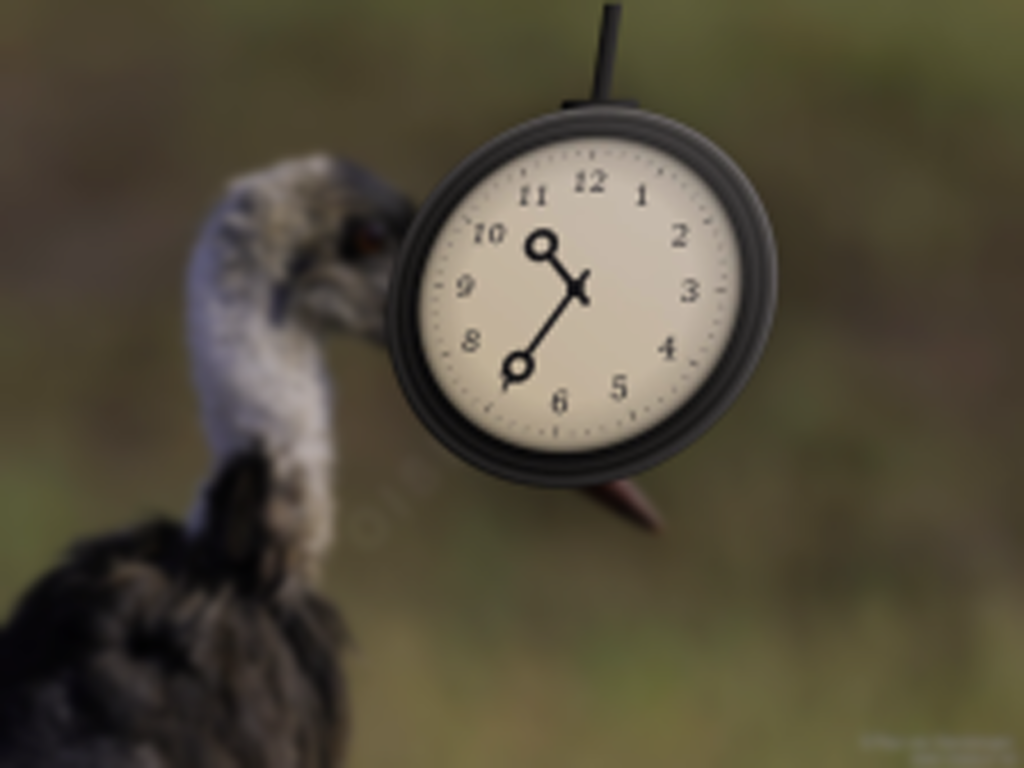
10:35
